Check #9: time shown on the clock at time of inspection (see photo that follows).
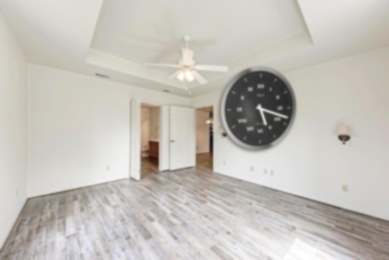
5:18
